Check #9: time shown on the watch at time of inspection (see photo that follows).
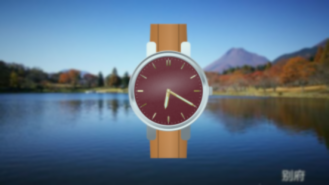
6:20
